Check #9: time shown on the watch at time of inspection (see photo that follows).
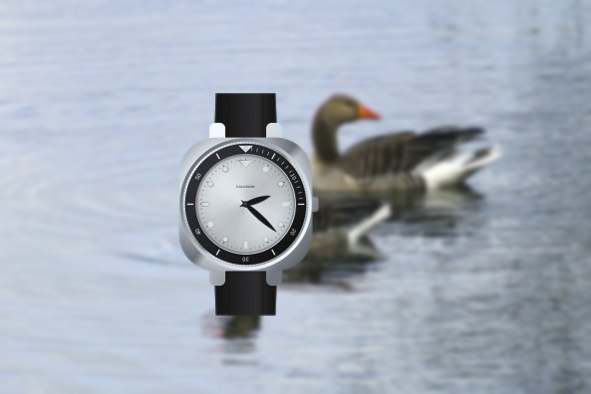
2:22
